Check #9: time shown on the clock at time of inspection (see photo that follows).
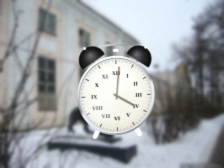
4:01
